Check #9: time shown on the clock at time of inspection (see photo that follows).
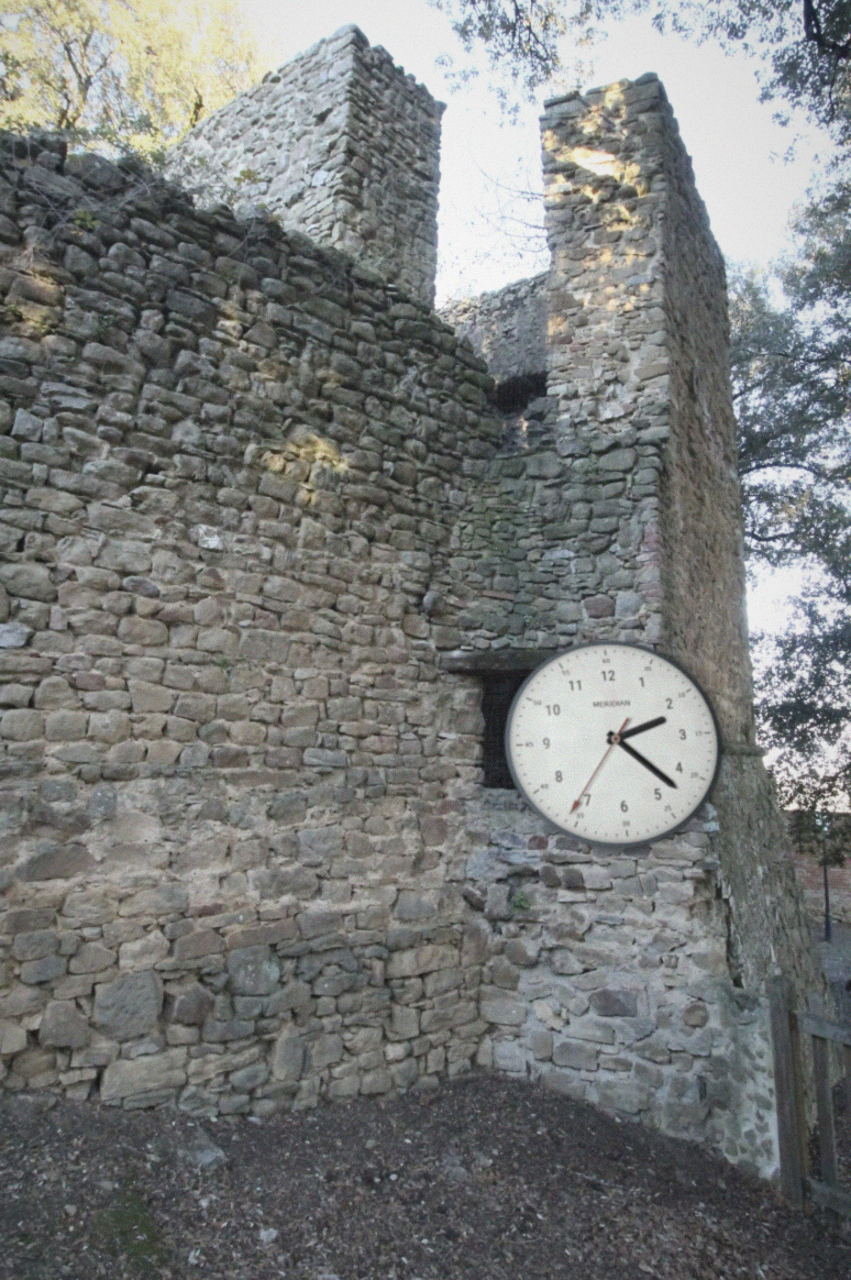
2:22:36
